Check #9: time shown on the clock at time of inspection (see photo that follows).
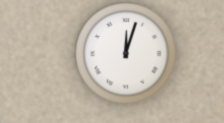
12:03
